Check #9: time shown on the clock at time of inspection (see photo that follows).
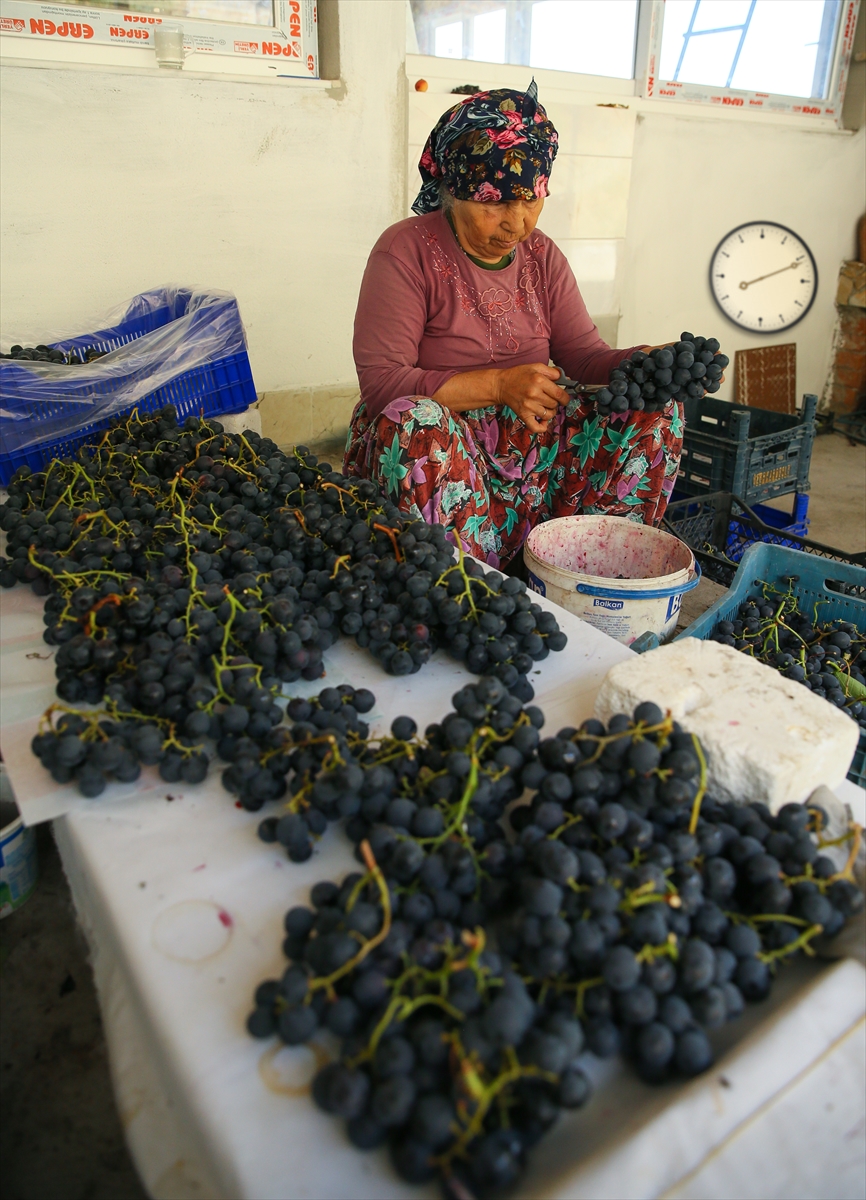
8:11
